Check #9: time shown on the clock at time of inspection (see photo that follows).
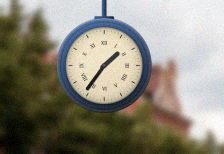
1:36
